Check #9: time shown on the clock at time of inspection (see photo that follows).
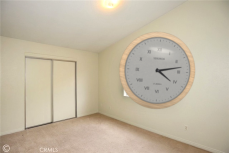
4:13
